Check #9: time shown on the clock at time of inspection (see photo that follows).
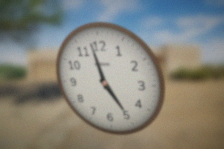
4:58
